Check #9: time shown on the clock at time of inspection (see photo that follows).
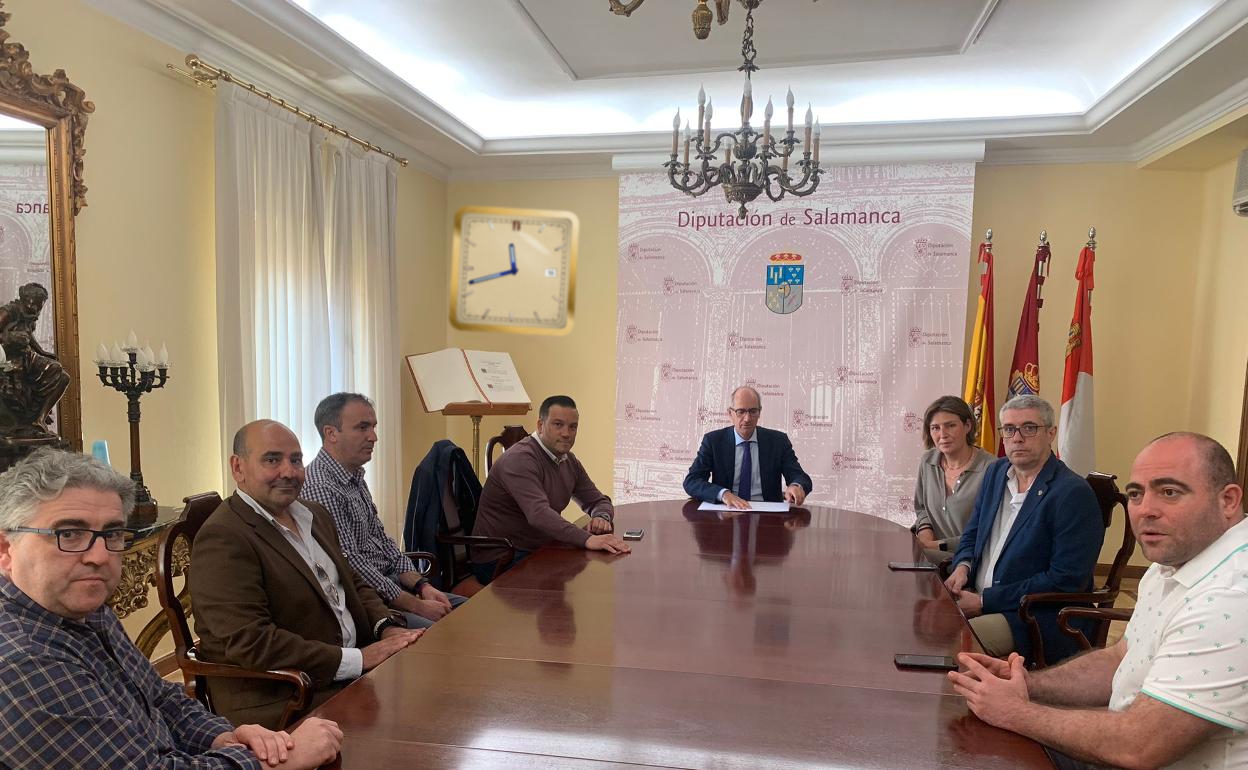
11:42
